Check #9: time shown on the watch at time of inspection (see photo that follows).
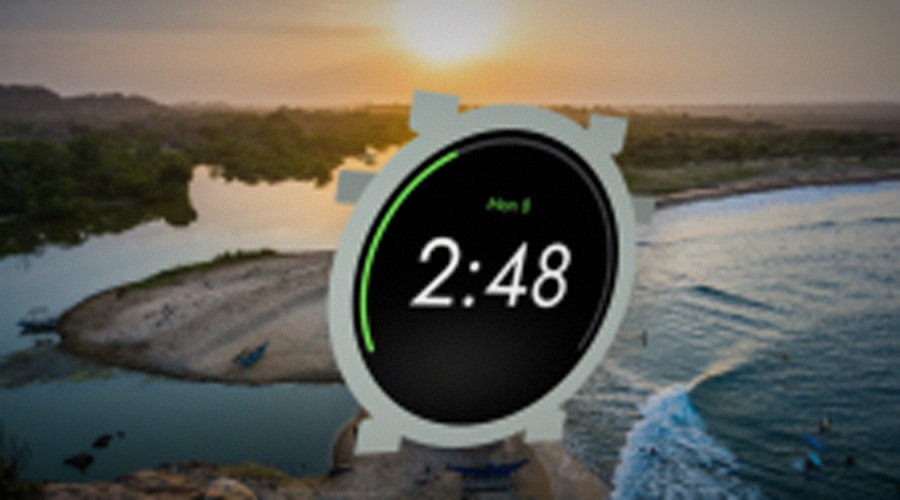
2:48
